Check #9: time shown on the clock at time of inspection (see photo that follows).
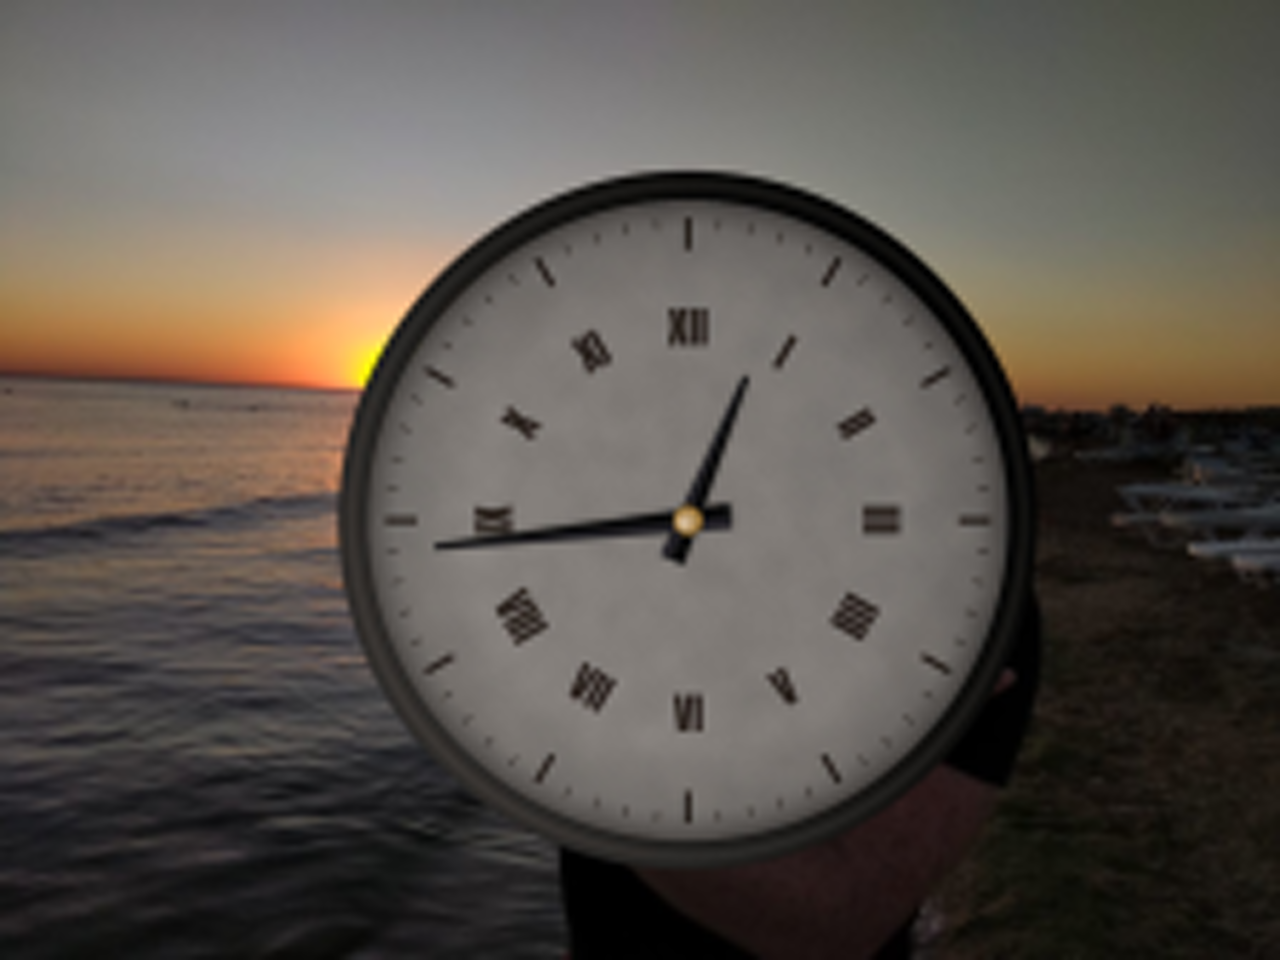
12:44
